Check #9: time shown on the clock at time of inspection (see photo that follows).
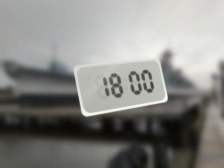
18:00
